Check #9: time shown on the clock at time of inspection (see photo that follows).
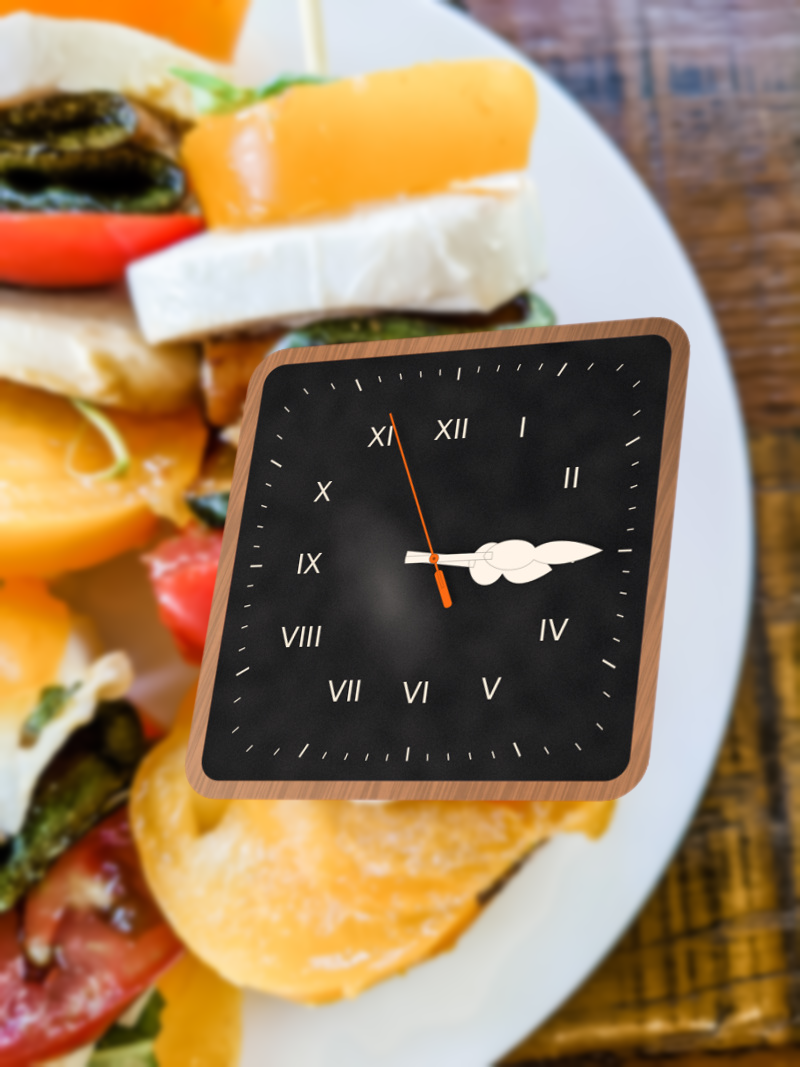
3:14:56
